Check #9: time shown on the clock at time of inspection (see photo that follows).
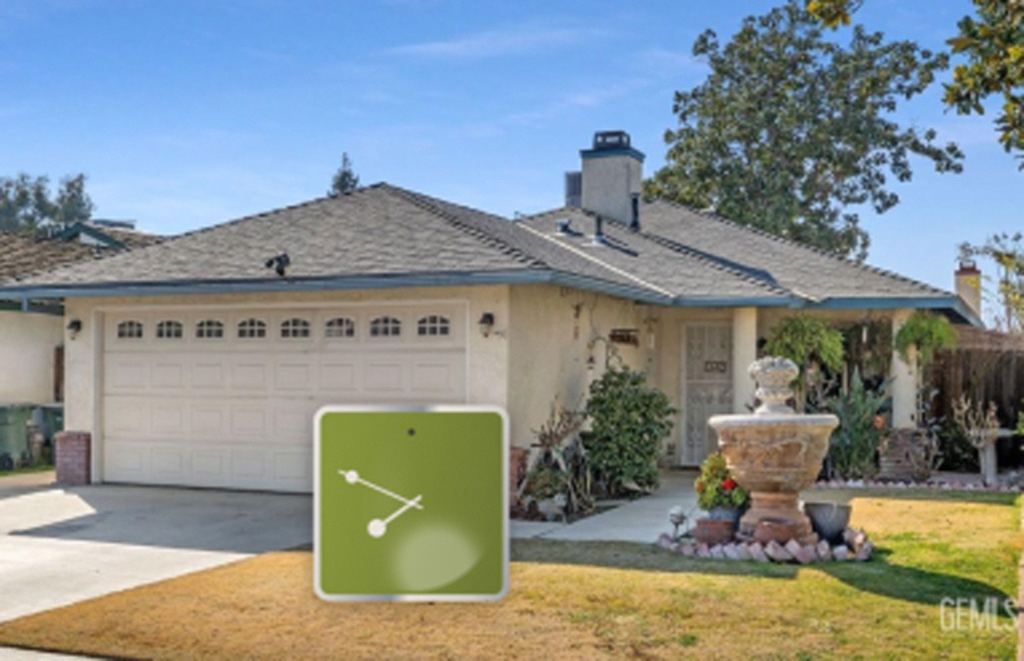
7:49
